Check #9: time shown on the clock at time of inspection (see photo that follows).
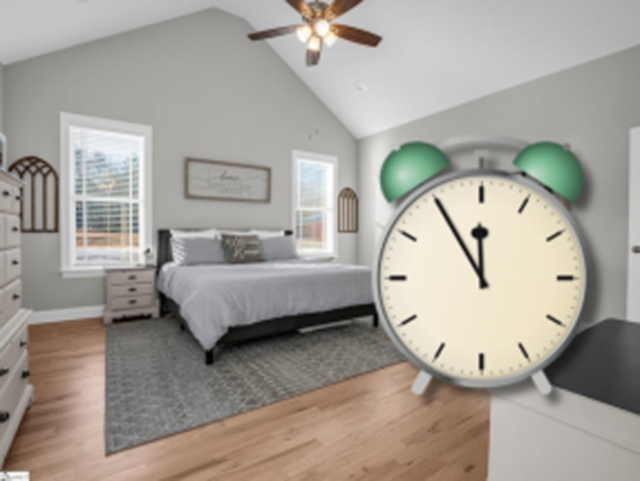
11:55
